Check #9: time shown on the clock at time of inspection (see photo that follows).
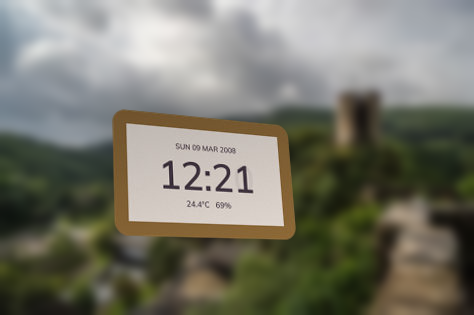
12:21
